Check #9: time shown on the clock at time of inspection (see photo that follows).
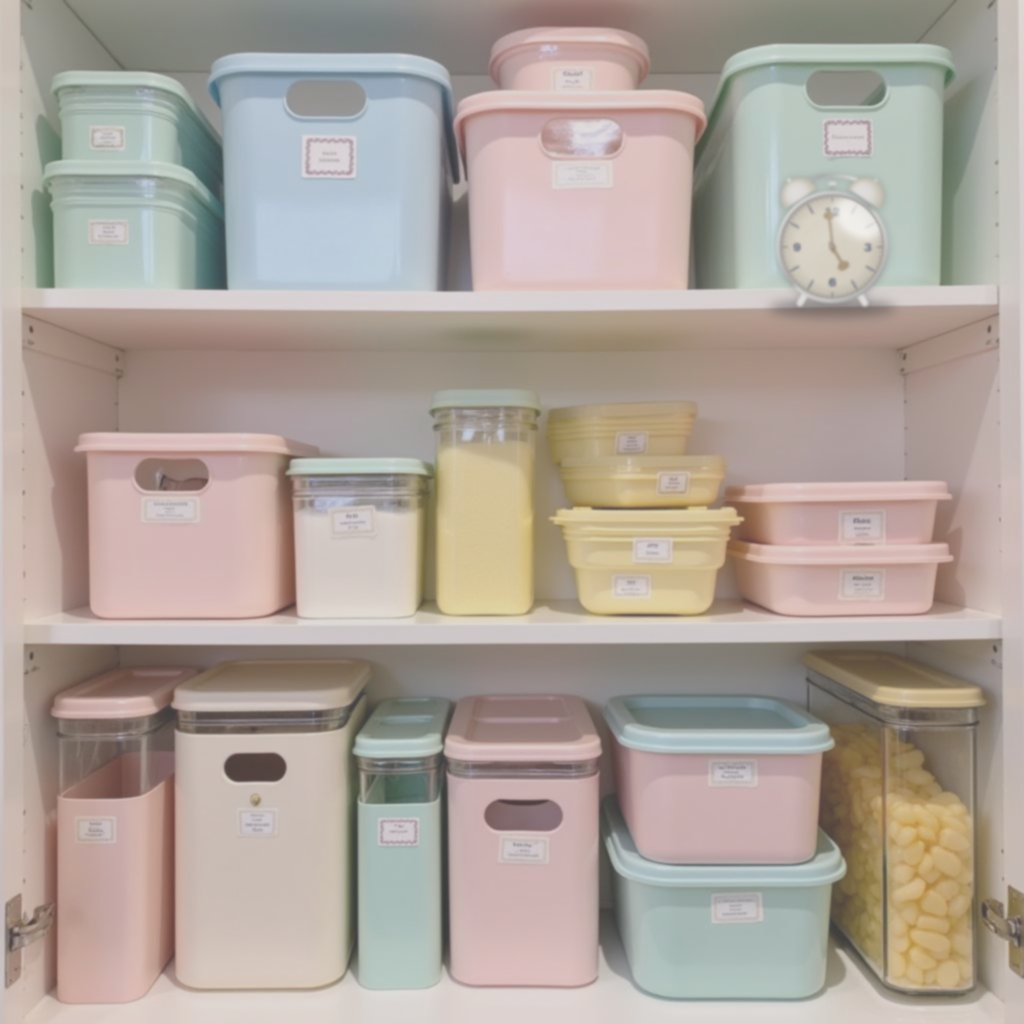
4:59
